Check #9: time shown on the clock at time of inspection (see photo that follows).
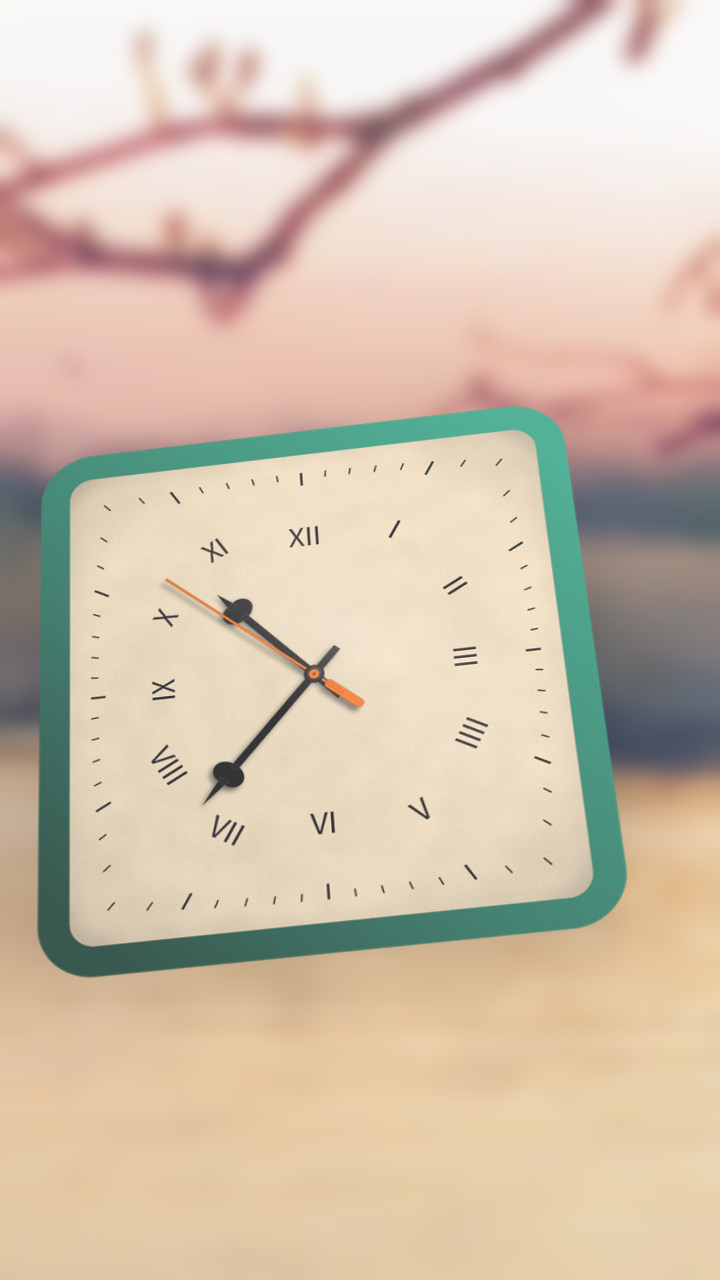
10:36:52
